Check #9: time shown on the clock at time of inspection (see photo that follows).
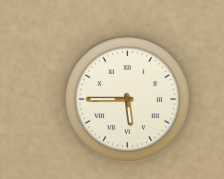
5:45
